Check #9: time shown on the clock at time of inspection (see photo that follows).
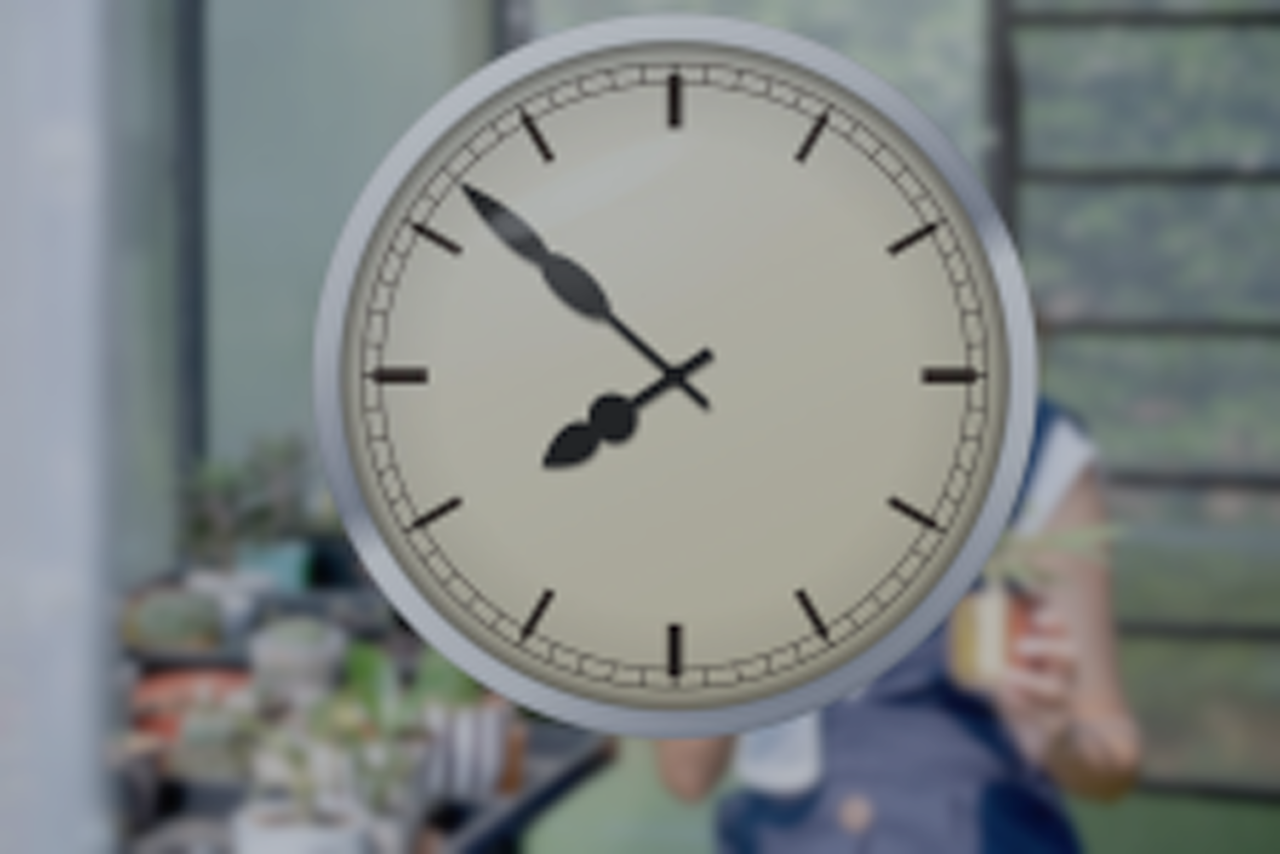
7:52
